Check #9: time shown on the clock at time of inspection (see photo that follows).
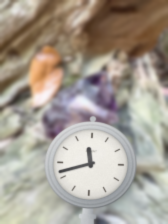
11:42
